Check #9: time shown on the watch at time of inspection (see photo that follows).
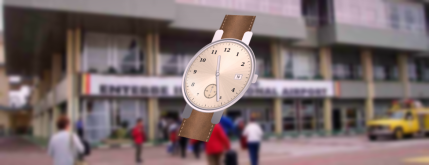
11:26
